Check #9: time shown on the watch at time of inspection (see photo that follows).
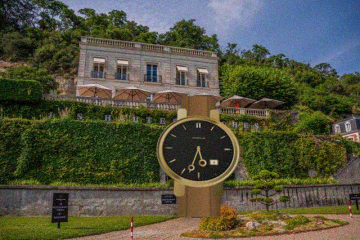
5:33
